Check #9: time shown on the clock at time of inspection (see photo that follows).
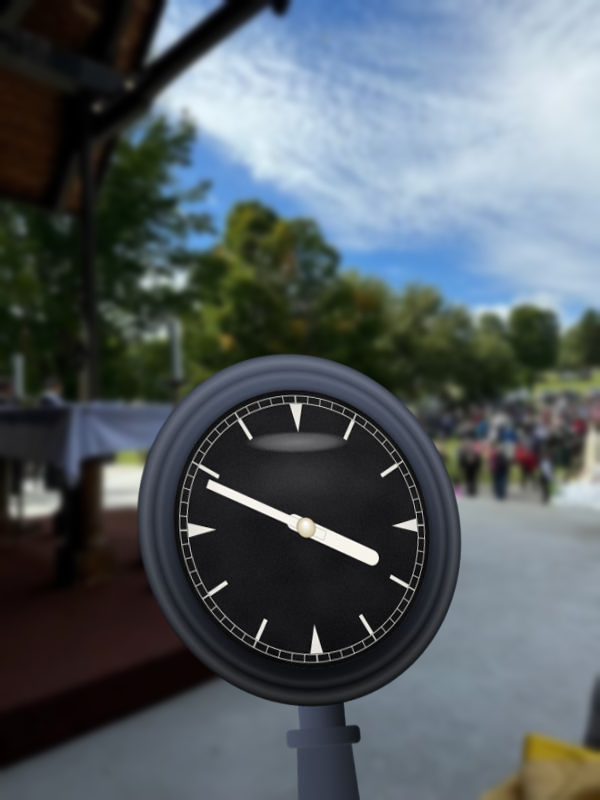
3:49
